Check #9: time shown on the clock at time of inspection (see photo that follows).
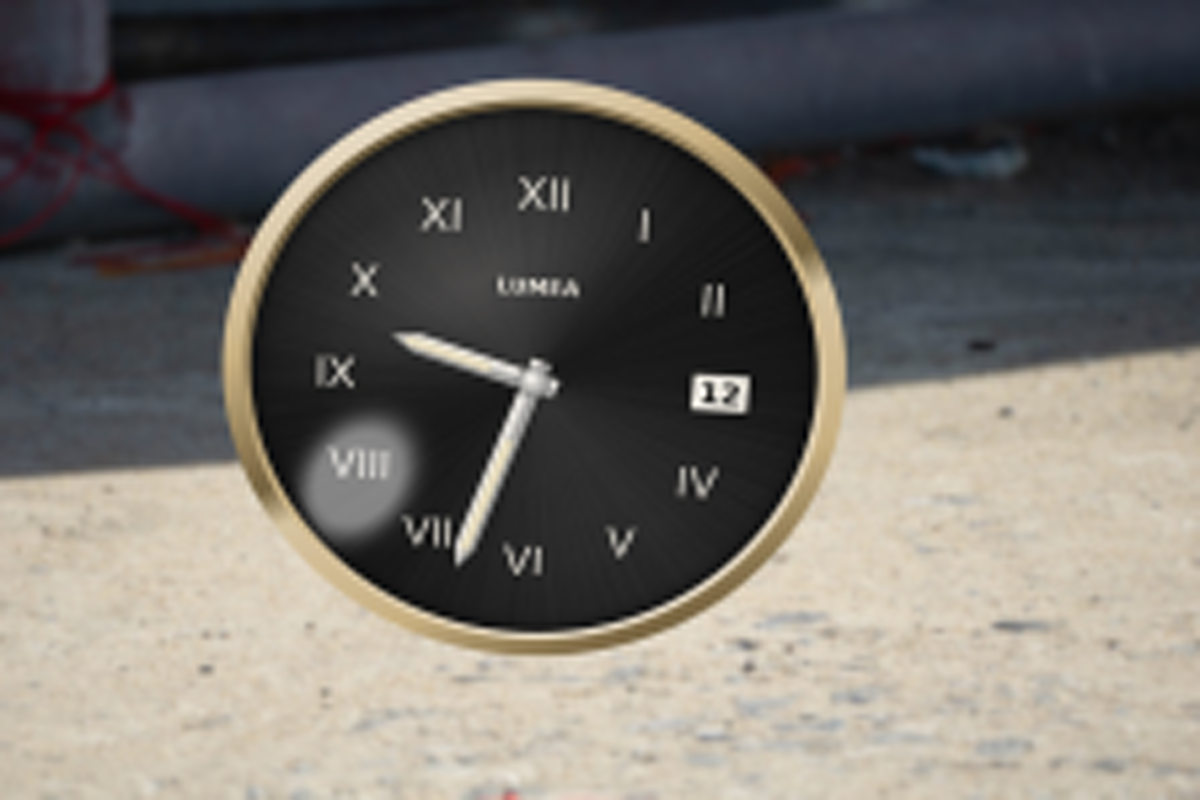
9:33
